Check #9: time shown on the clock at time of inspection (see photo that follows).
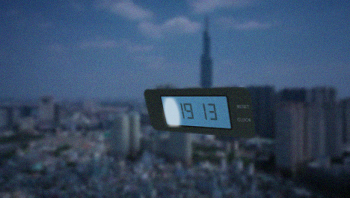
19:13
